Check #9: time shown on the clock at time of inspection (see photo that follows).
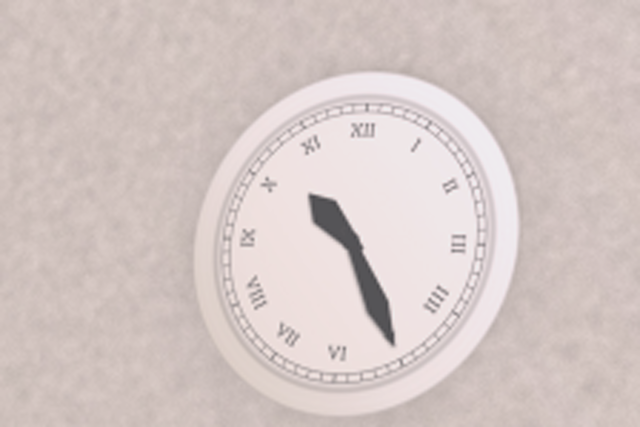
10:25
